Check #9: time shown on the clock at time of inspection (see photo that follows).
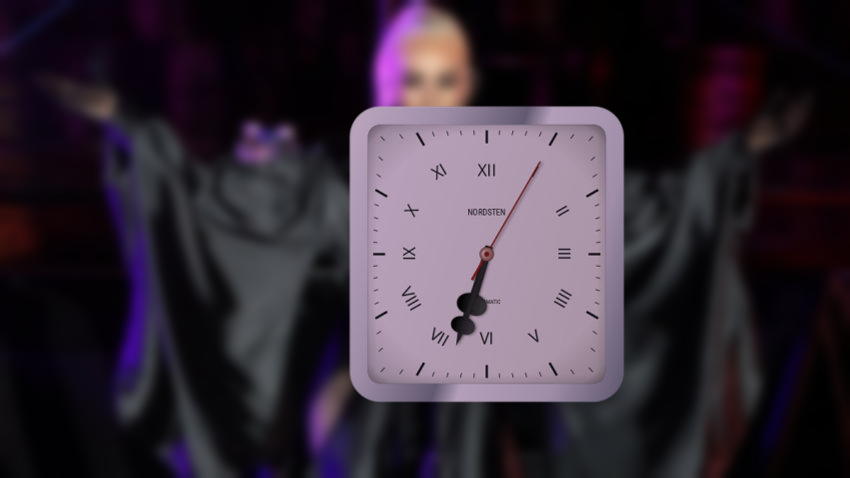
6:33:05
